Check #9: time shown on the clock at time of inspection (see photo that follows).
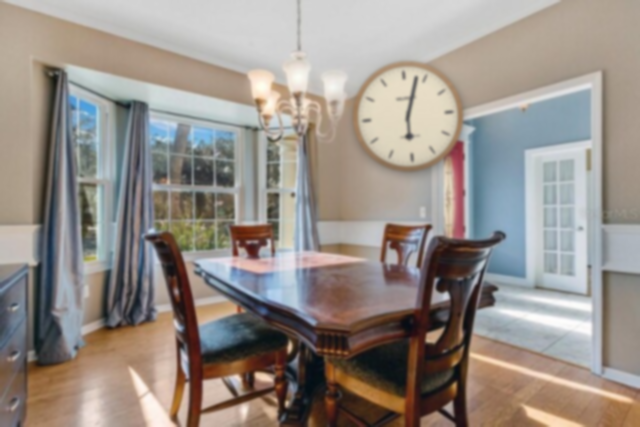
6:03
